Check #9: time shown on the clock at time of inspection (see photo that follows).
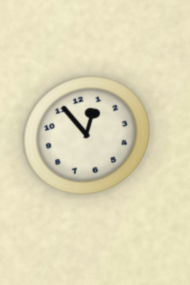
12:56
